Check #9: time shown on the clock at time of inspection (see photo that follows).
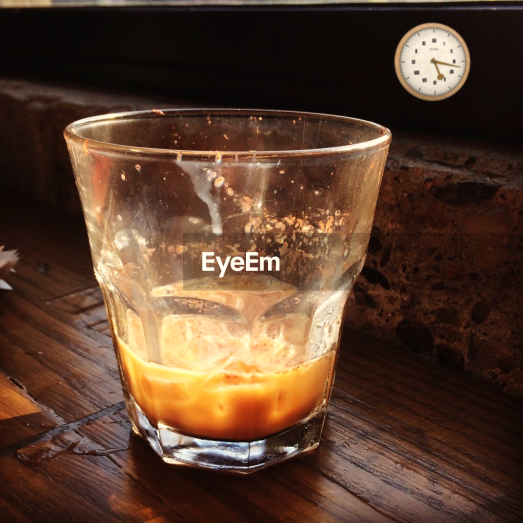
5:17
